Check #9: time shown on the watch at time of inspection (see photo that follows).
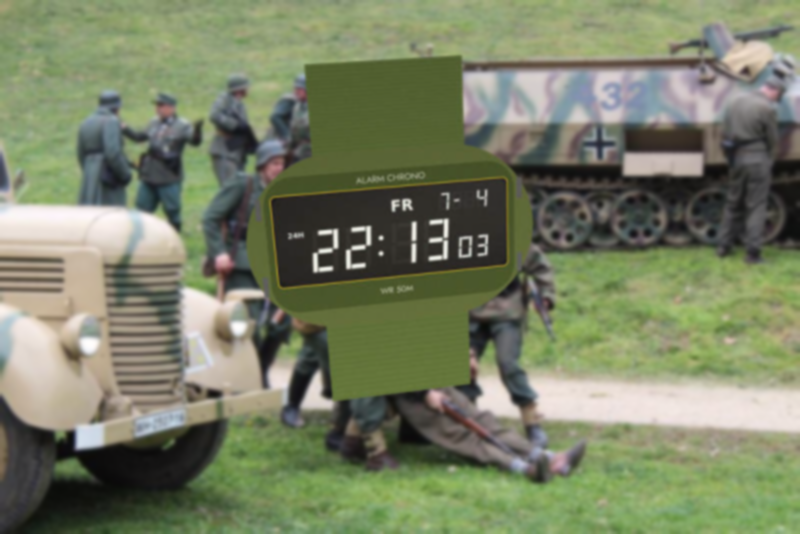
22:13:03
